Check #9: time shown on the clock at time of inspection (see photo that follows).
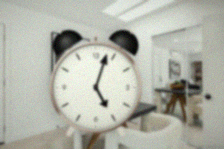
5:03
